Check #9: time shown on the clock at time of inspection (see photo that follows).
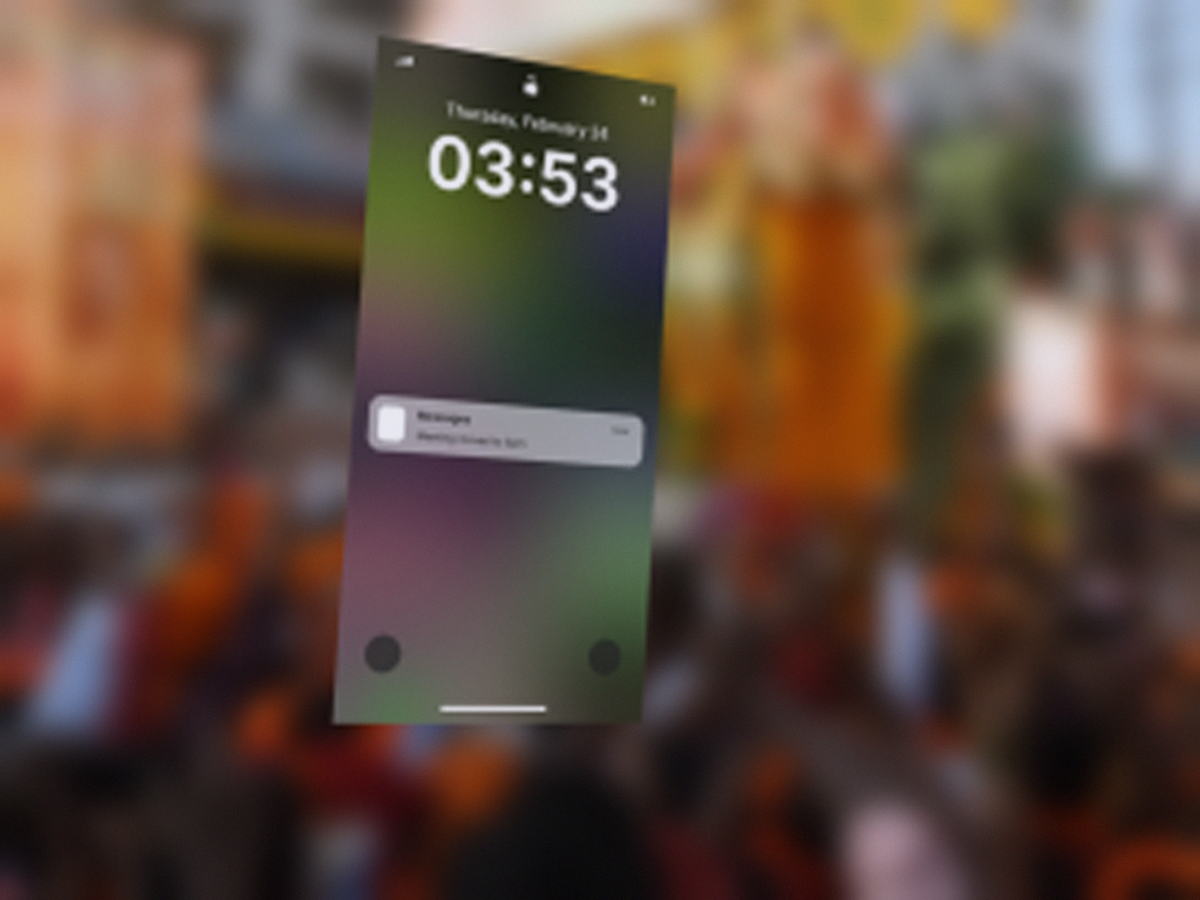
3:53
